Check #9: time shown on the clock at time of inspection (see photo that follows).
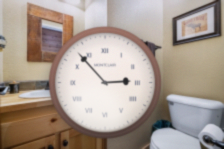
2:53
